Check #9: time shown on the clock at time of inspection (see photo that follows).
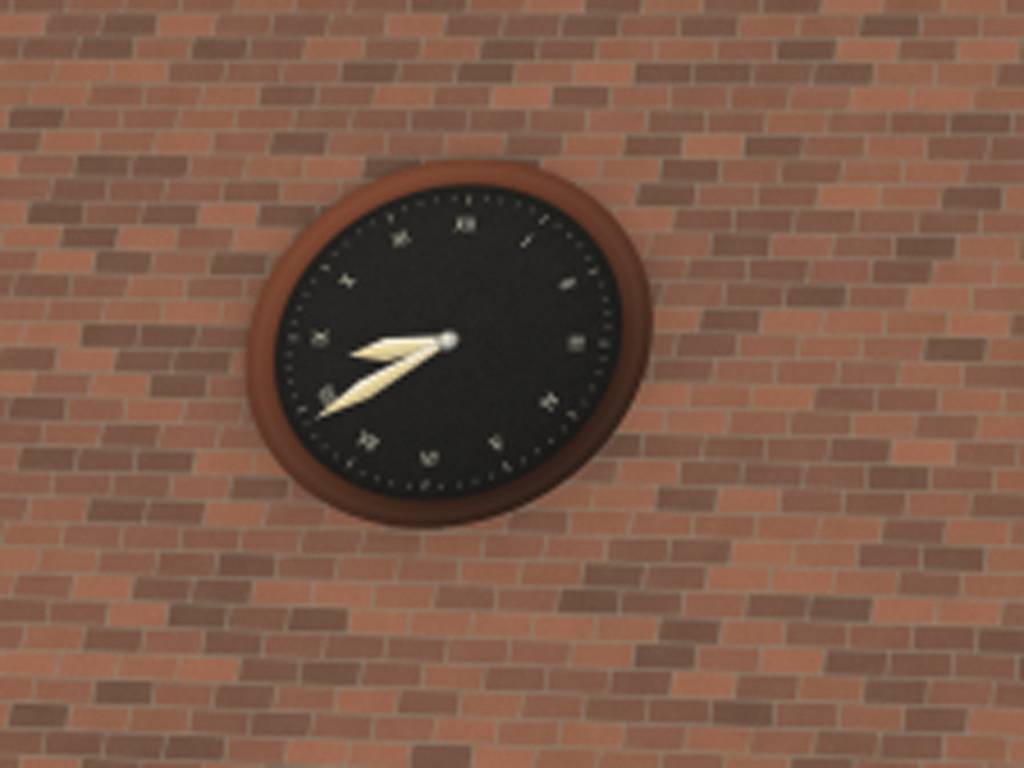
8:39
